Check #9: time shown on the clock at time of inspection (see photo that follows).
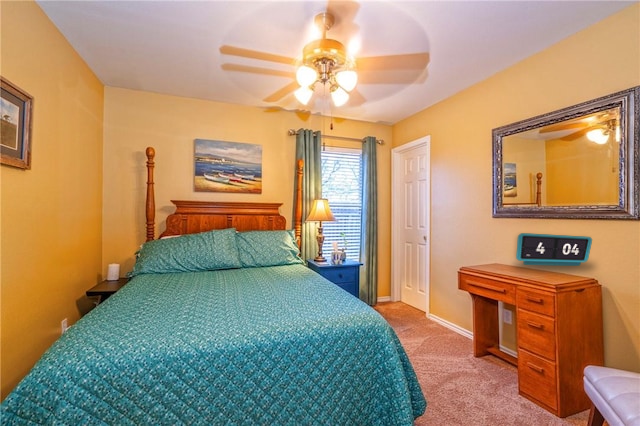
4:04
